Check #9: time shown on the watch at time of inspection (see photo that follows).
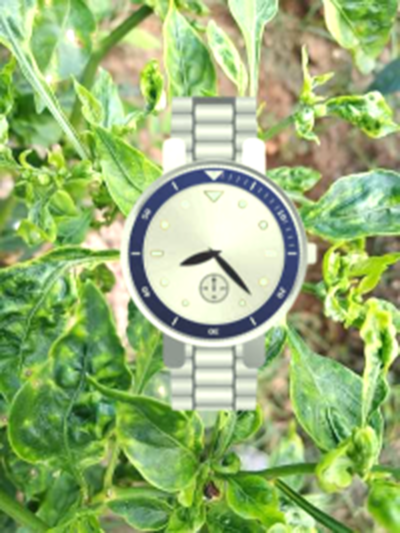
8:23
